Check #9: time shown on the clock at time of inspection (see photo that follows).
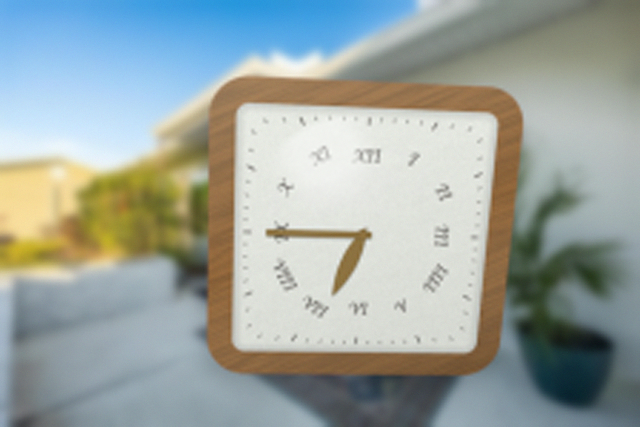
6:45
